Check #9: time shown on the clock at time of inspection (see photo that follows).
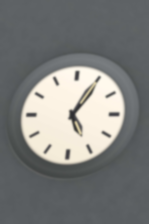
5:05
